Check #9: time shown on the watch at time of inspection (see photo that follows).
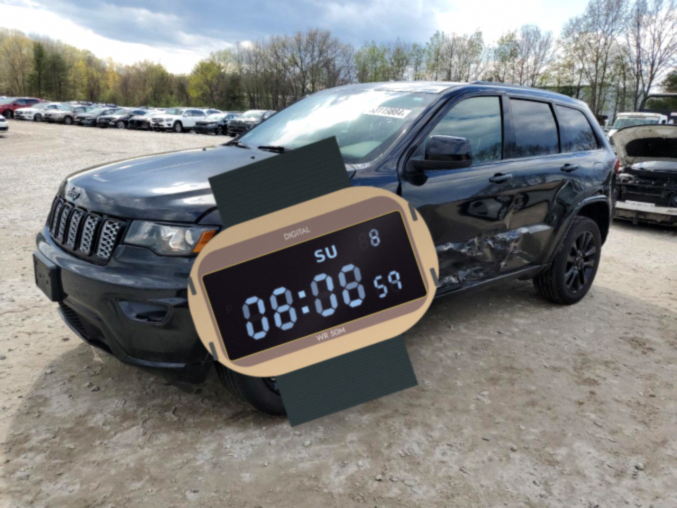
8:08:59
